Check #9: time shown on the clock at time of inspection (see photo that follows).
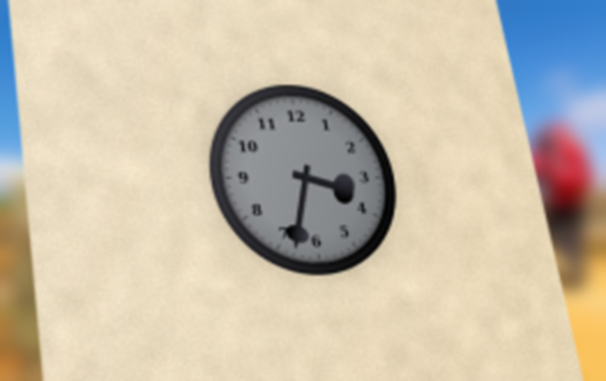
3:33
